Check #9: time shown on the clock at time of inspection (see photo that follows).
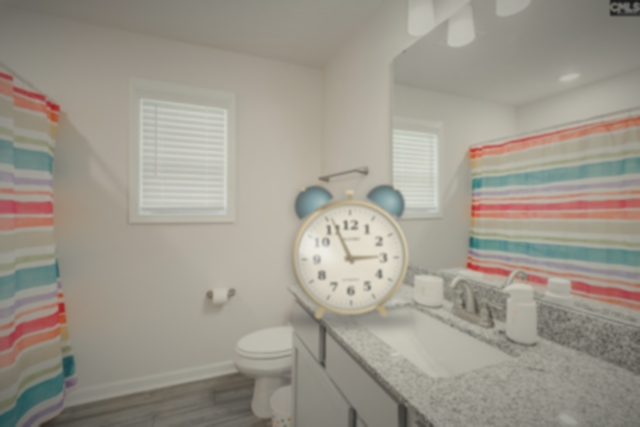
2:56
